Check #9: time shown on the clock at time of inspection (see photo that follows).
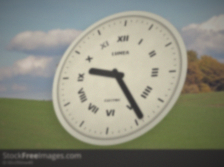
9:24
